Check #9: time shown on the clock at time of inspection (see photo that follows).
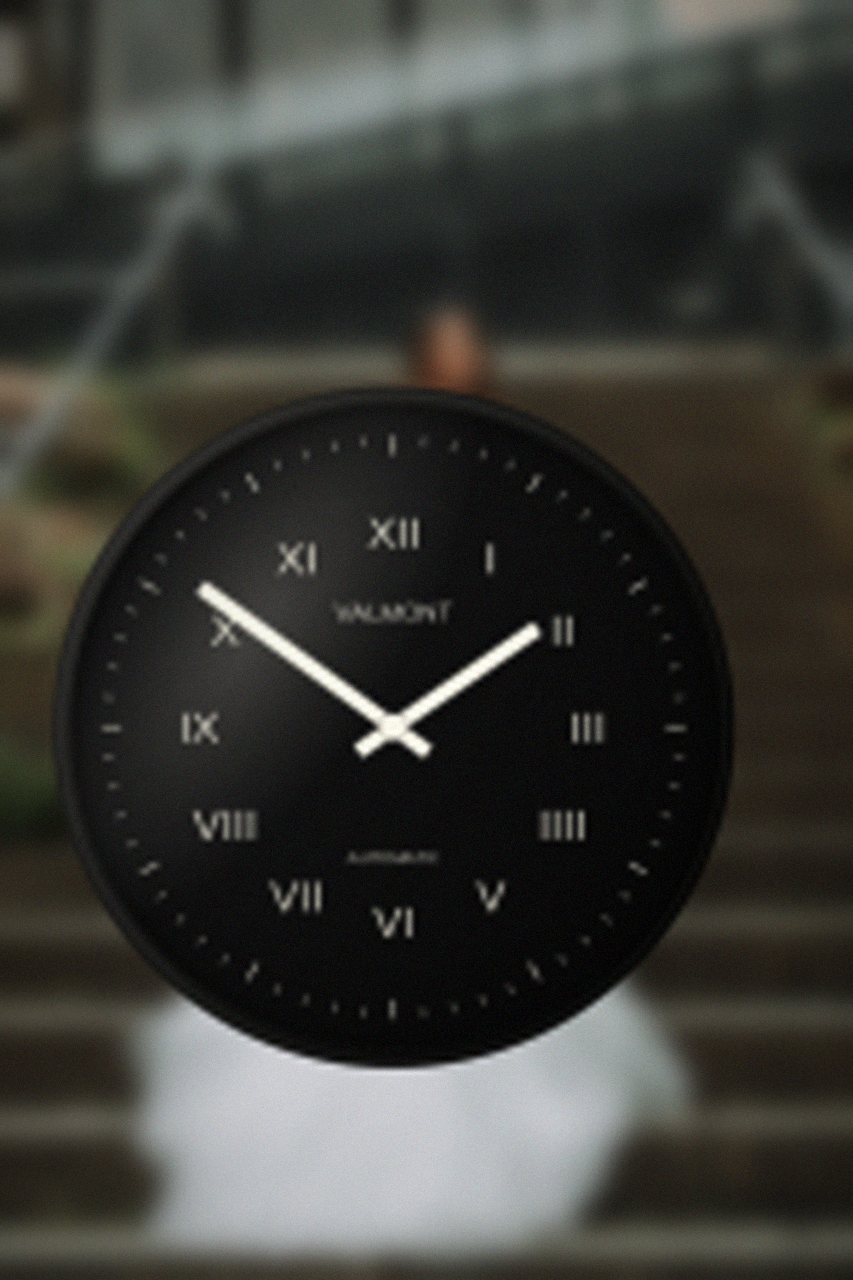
1:51
